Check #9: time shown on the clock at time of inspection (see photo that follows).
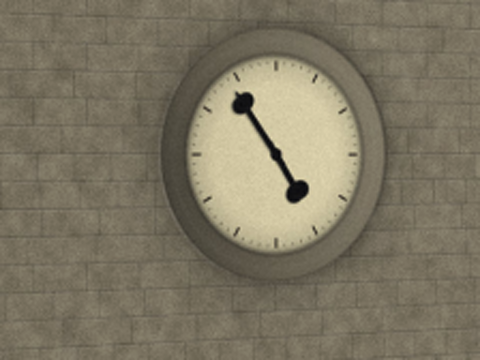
4:54
